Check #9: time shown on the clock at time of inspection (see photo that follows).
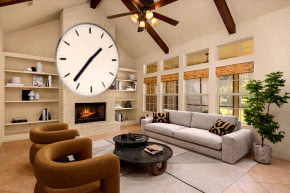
1:37
